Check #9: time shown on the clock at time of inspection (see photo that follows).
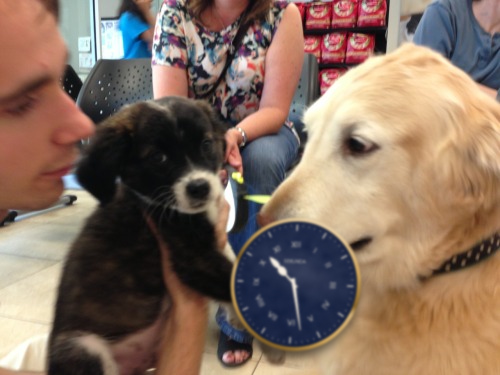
10:28
